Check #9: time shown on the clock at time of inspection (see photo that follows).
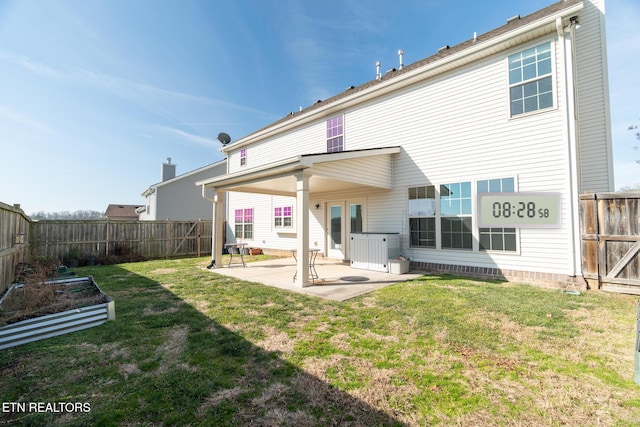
8:28:58
